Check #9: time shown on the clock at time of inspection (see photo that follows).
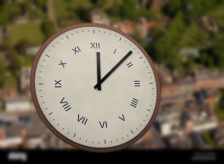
12:08
